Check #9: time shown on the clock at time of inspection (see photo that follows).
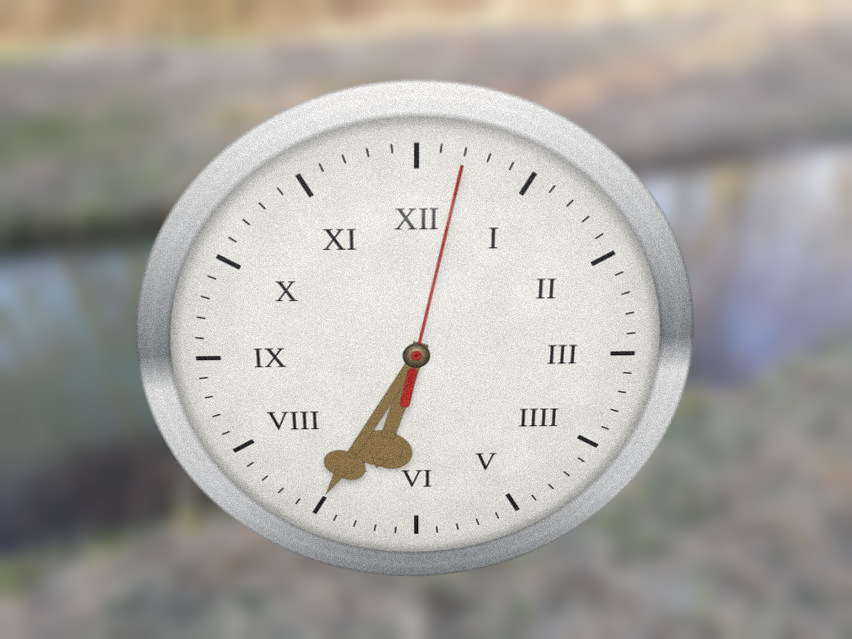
6:35:02
